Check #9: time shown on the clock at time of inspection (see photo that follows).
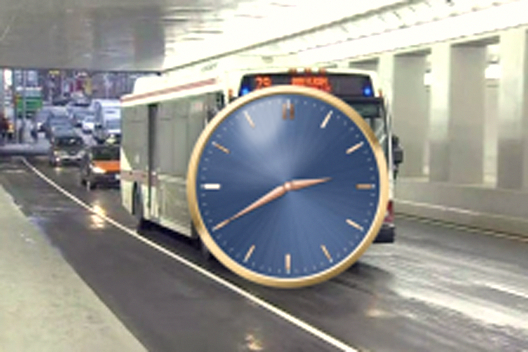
2:40
